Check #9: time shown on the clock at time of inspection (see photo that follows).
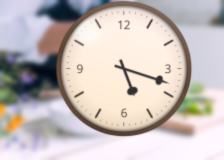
5:18
